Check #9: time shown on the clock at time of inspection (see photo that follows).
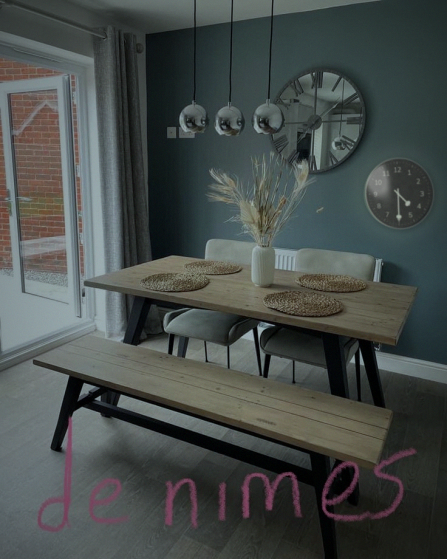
4:30
